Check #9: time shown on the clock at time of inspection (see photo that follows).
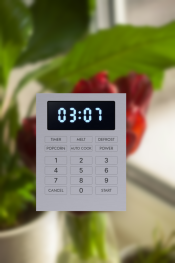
3:07
